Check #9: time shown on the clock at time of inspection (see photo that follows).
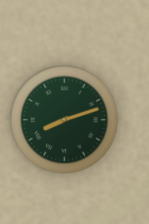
8:12
